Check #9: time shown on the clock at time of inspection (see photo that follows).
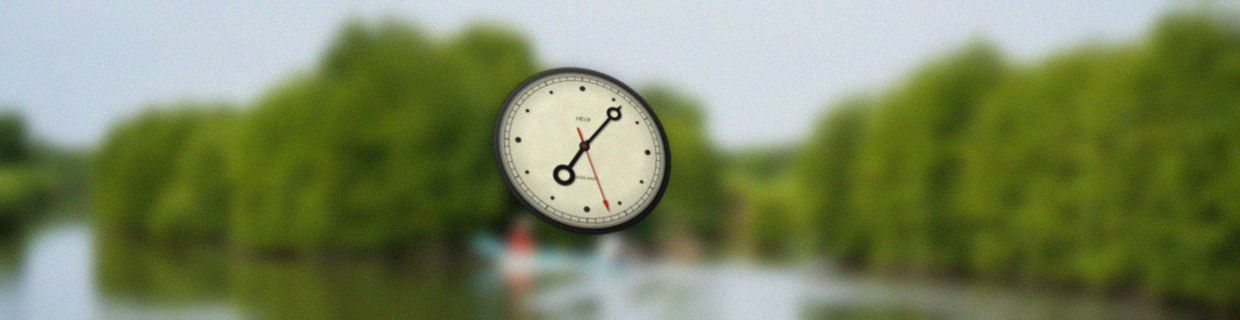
7:06:27
